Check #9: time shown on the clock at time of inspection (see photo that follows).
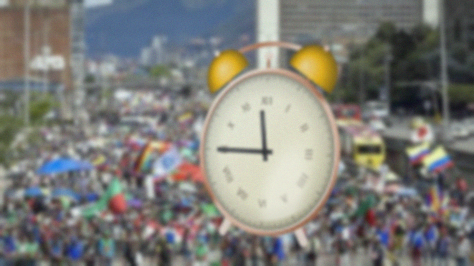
11:45
